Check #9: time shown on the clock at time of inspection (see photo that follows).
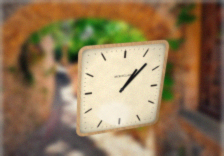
1:07
